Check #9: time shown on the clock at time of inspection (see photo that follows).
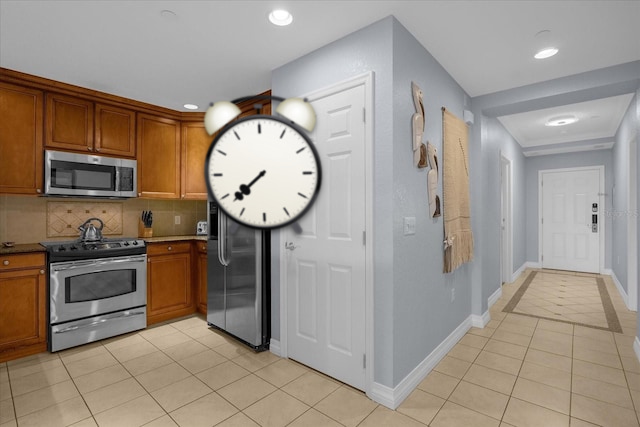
7:38
